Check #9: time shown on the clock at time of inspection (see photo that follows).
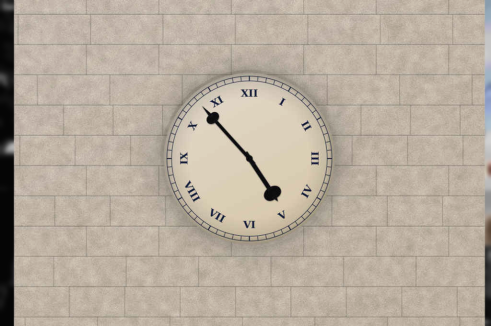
4:53
